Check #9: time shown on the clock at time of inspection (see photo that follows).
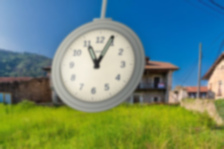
11:04
